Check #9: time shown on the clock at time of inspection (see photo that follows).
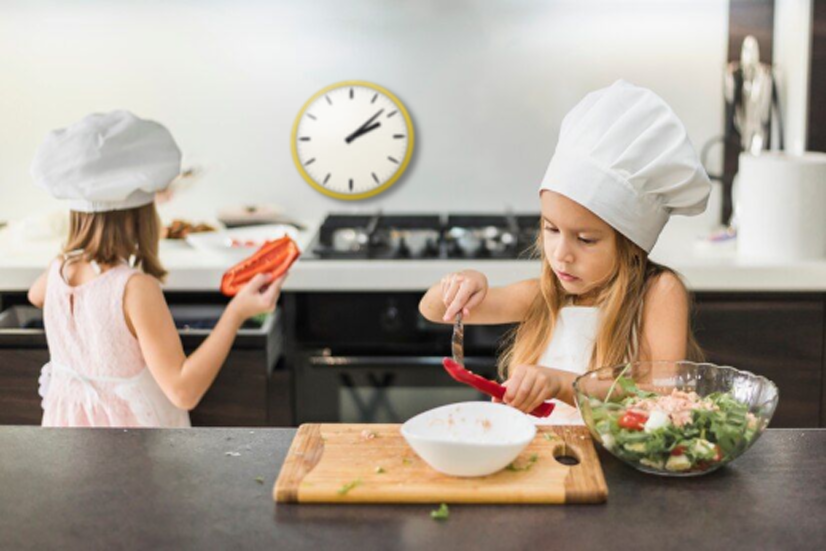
2:08
